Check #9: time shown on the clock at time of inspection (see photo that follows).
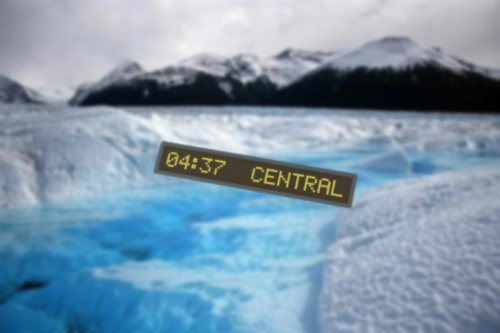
4:37
